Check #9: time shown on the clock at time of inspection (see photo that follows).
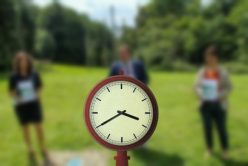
3:40
